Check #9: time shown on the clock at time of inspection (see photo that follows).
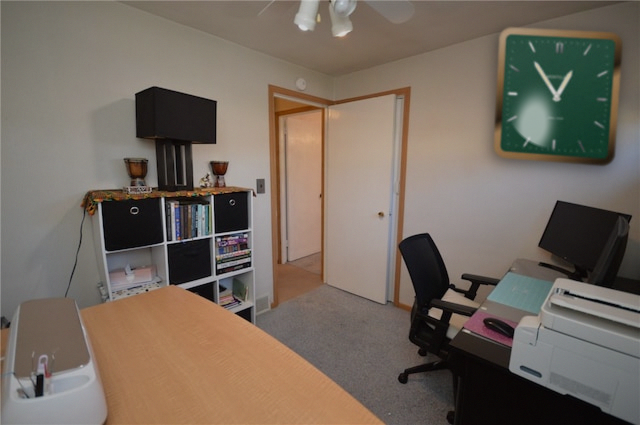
12:54
